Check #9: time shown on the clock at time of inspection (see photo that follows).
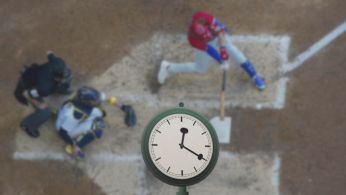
12:20
